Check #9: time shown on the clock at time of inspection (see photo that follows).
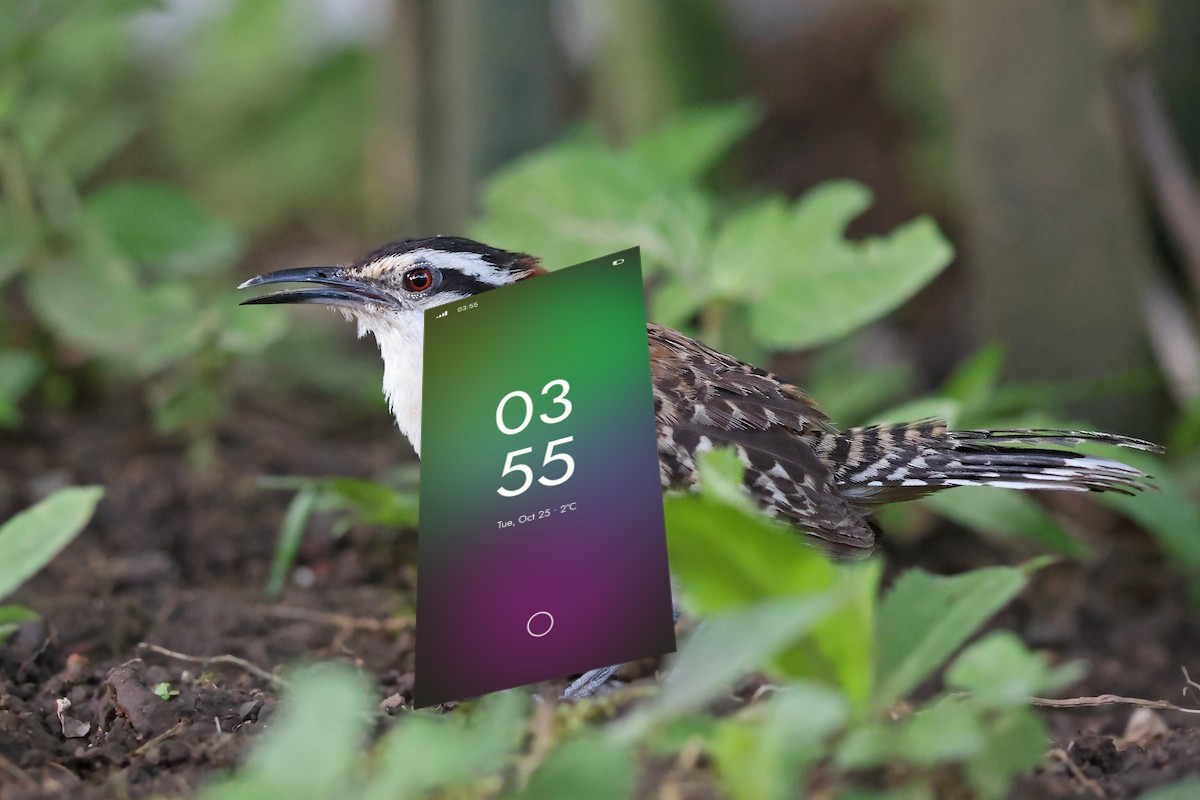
3:55
